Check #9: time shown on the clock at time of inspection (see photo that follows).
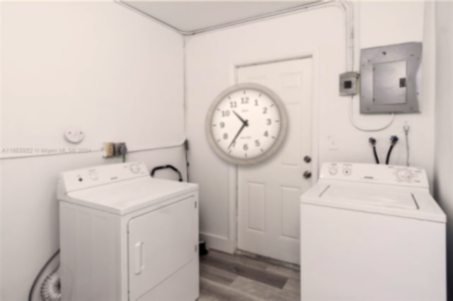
10:36
